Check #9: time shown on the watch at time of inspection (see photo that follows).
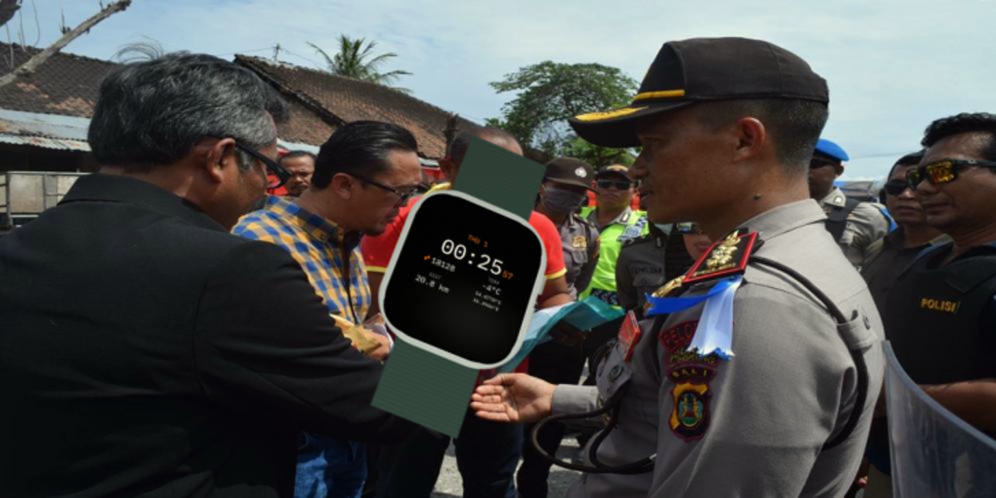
0:25
